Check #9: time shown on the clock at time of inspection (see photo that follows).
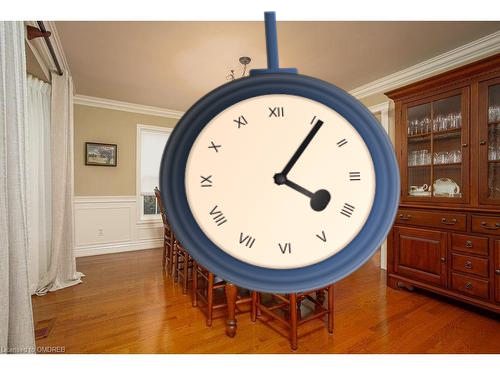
4:06
